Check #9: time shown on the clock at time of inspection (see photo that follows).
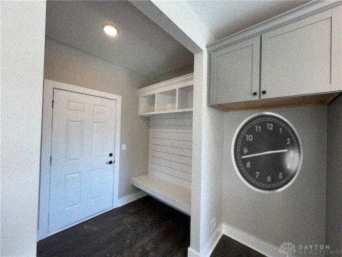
2:43
